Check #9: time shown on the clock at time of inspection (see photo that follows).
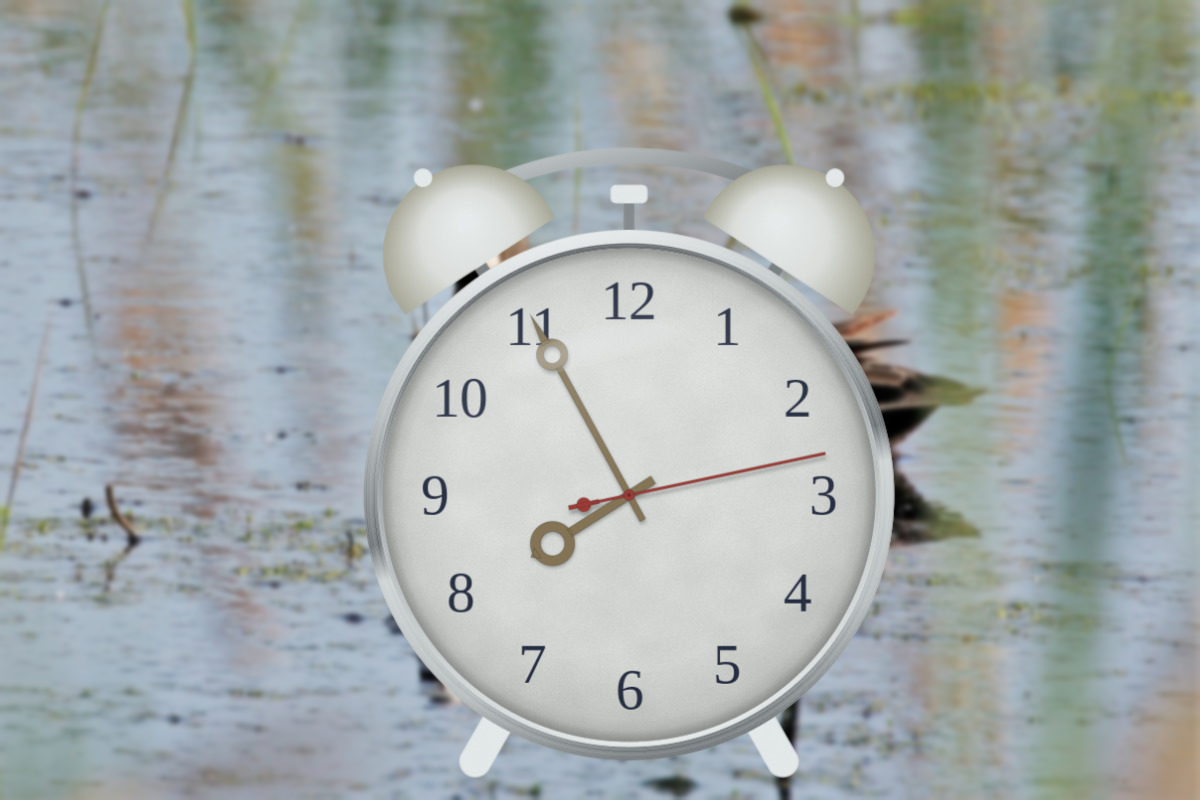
7:55:13
